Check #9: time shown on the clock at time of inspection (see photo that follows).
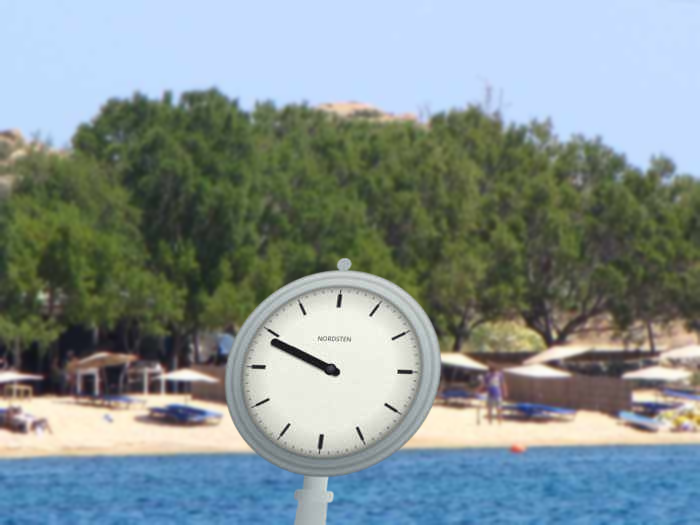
9:49
